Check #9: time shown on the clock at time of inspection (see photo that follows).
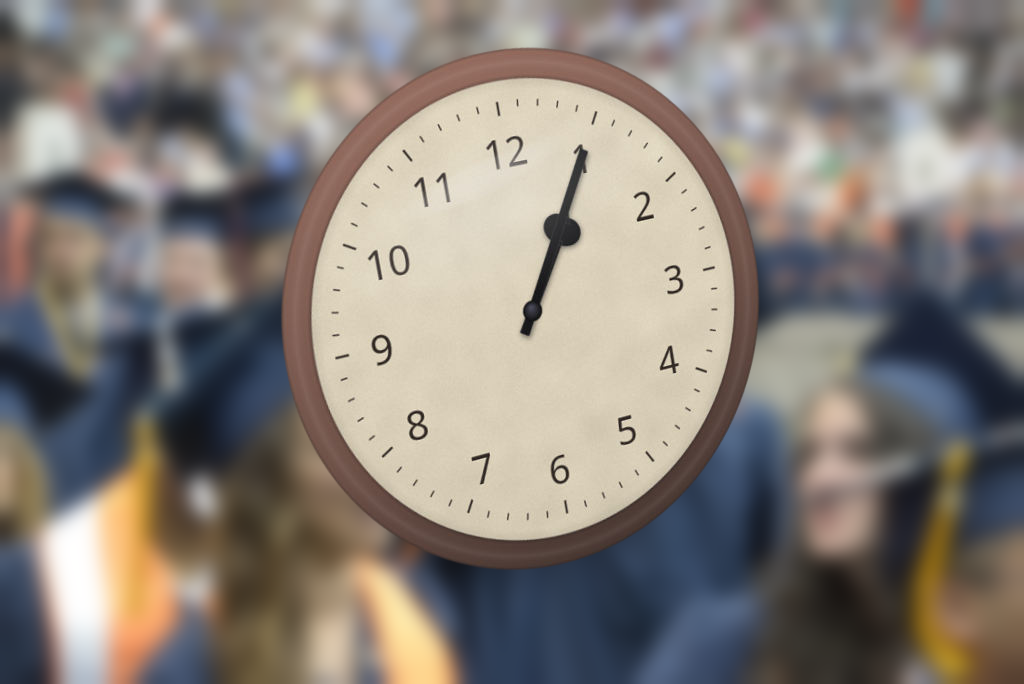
1:05
